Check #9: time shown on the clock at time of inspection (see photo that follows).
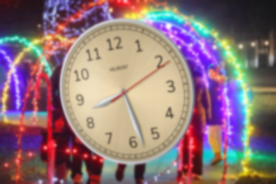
8:28:11
